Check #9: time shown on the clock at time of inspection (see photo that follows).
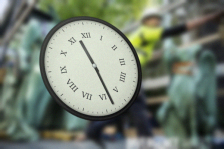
11:28
